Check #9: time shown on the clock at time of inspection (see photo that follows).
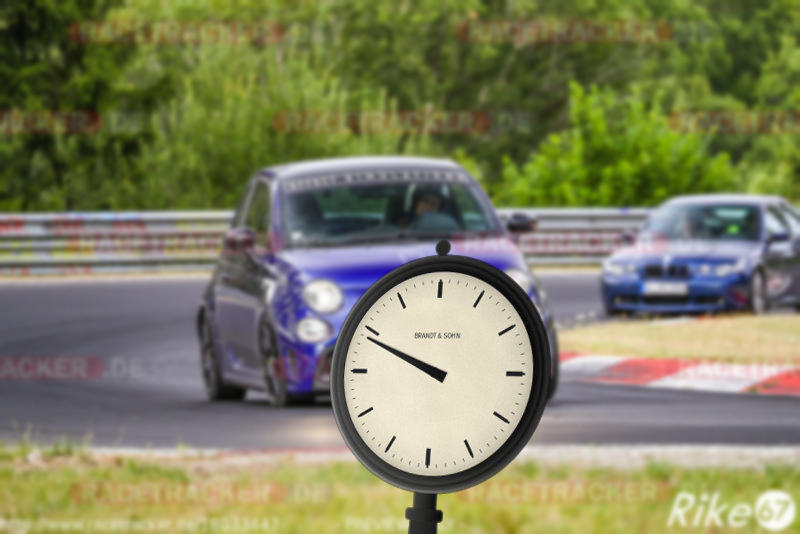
9:49
